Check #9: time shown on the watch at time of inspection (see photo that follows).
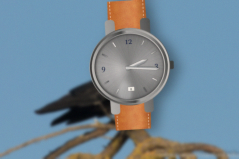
2:16
